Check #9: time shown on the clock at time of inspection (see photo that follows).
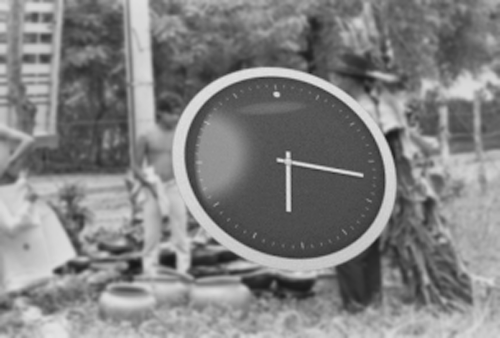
6:17
